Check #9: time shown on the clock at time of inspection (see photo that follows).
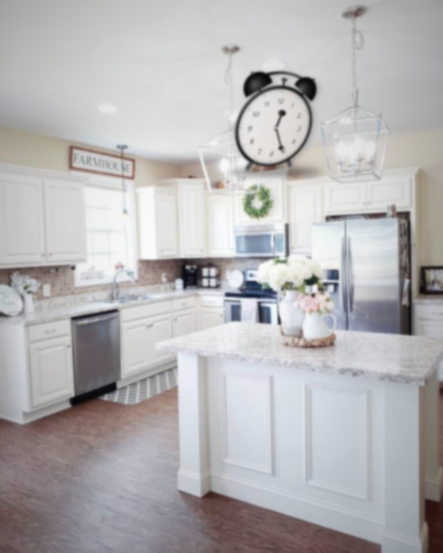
12:26
